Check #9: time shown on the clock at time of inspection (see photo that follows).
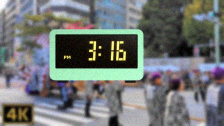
3:16
